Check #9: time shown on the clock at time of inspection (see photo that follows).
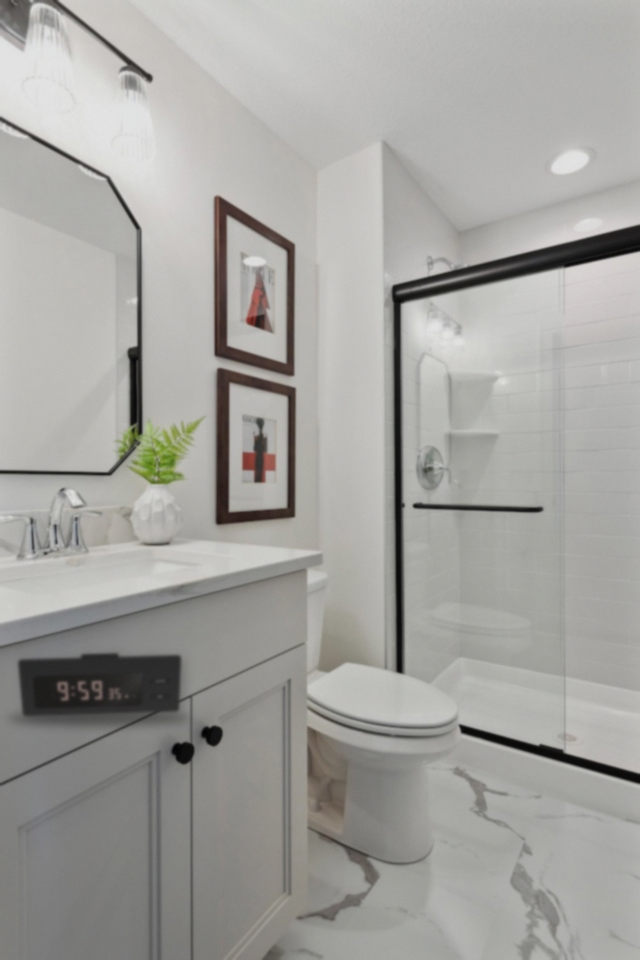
9:59
